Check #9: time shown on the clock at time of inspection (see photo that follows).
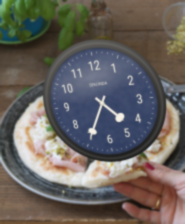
4:35
